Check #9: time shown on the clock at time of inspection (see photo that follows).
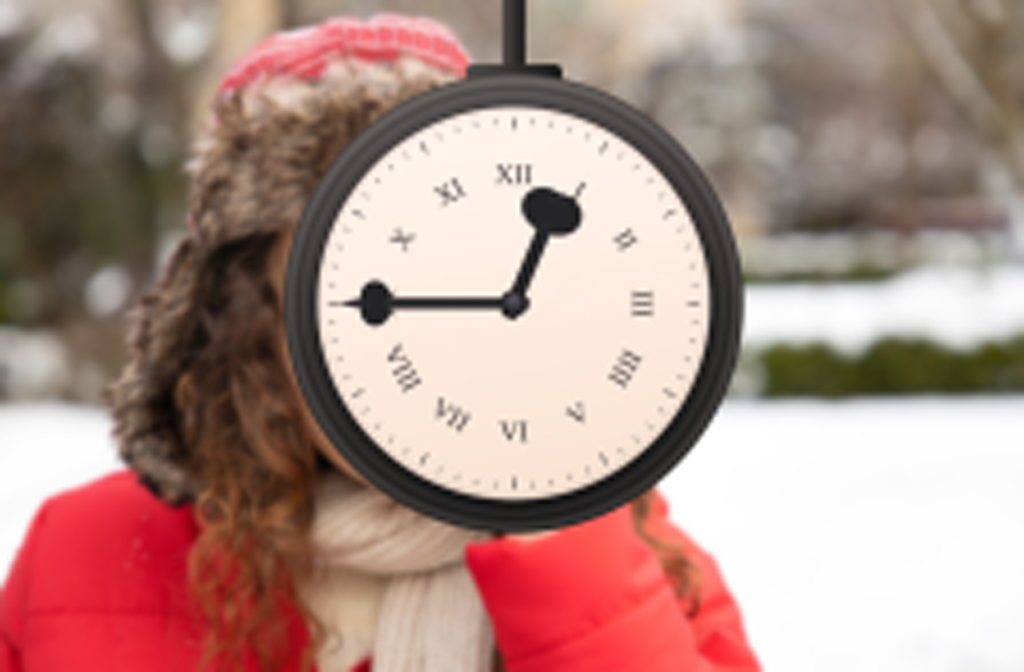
12:45
